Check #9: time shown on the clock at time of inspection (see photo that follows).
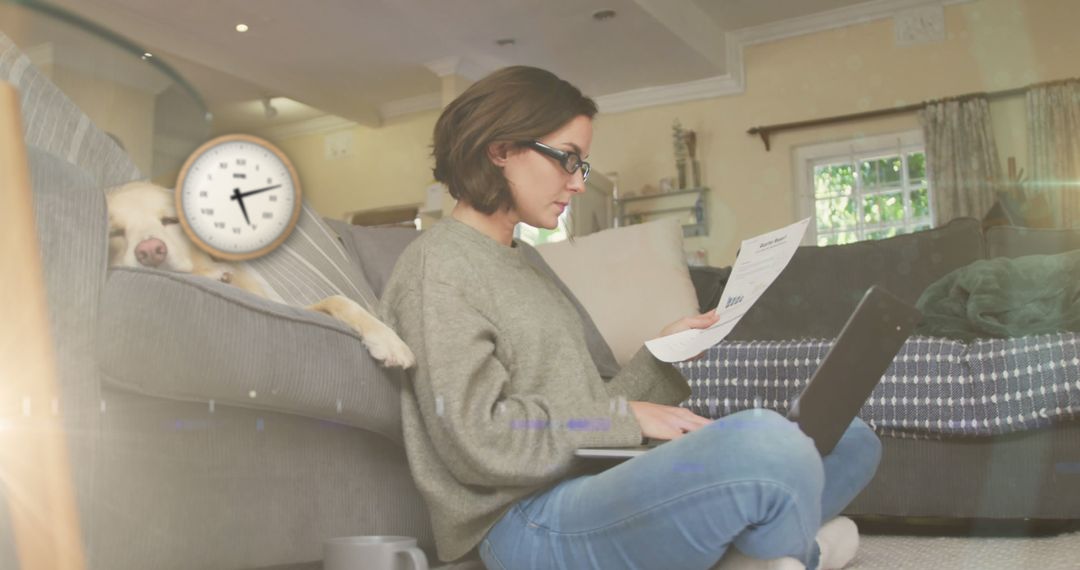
5:12
